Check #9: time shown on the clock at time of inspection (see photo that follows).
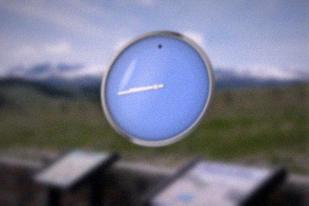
8:43
